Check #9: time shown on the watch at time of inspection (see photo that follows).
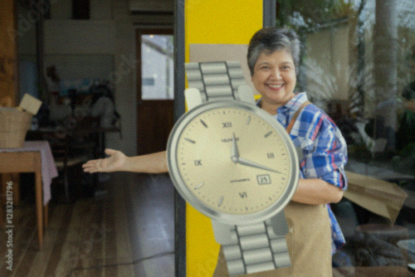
12:19
